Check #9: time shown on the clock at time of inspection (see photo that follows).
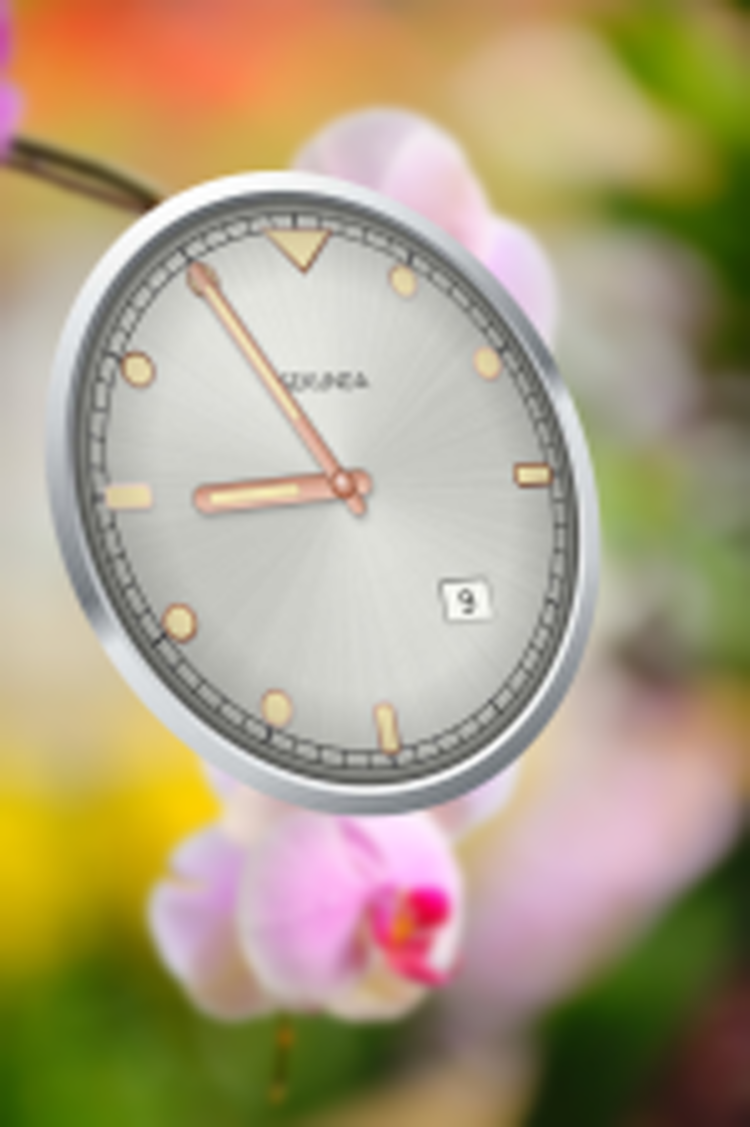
8:55
